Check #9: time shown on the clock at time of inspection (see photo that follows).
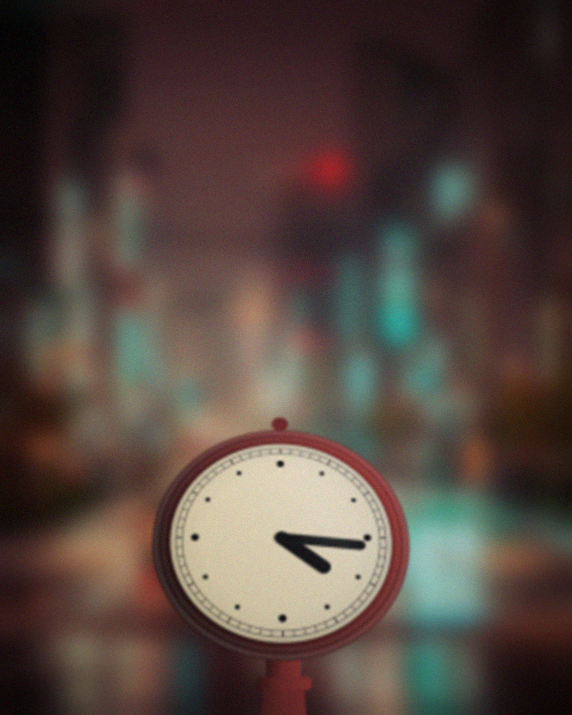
4:16
